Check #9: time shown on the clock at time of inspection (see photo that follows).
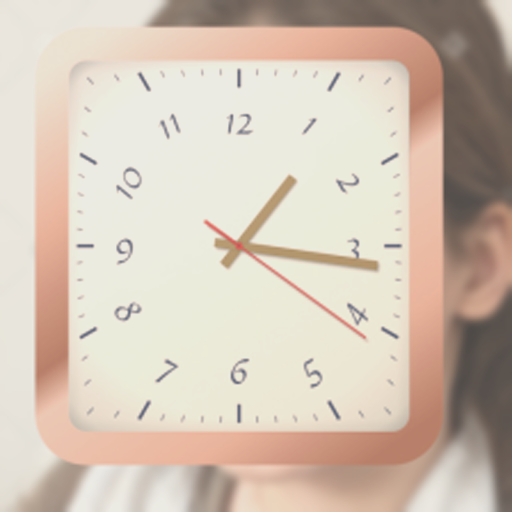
1:16:21
